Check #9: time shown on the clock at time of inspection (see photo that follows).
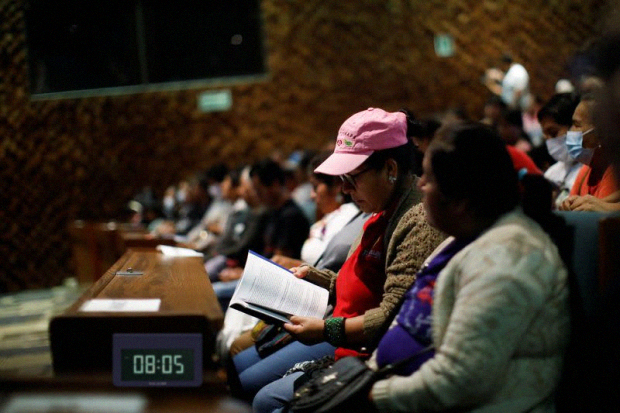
8:05
